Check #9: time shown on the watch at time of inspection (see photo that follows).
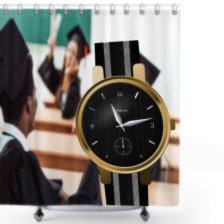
11:13
